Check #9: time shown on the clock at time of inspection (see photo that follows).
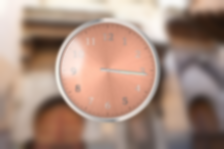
3:16
